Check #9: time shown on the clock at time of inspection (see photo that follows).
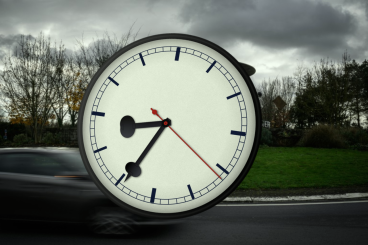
8:34:21
